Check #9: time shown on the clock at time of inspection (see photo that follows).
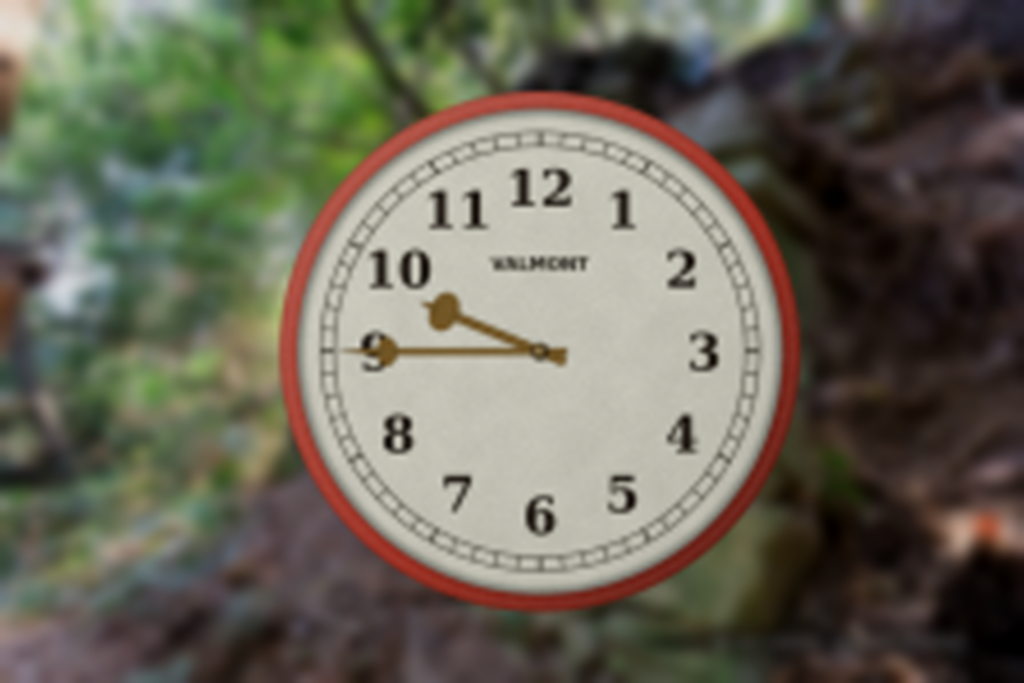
9:45
